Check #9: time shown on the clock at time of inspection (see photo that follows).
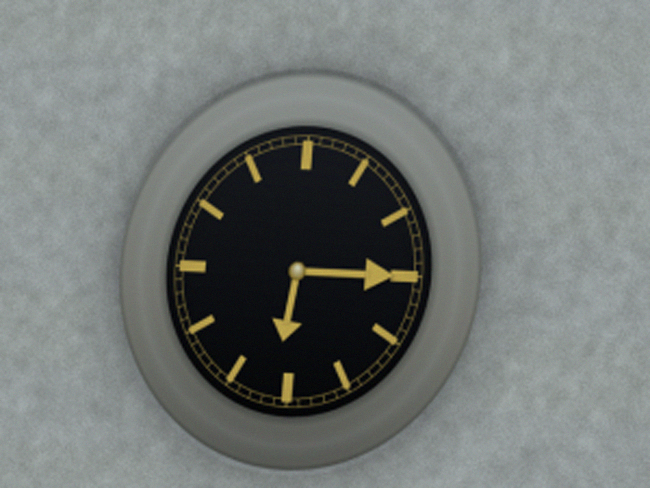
6:15
